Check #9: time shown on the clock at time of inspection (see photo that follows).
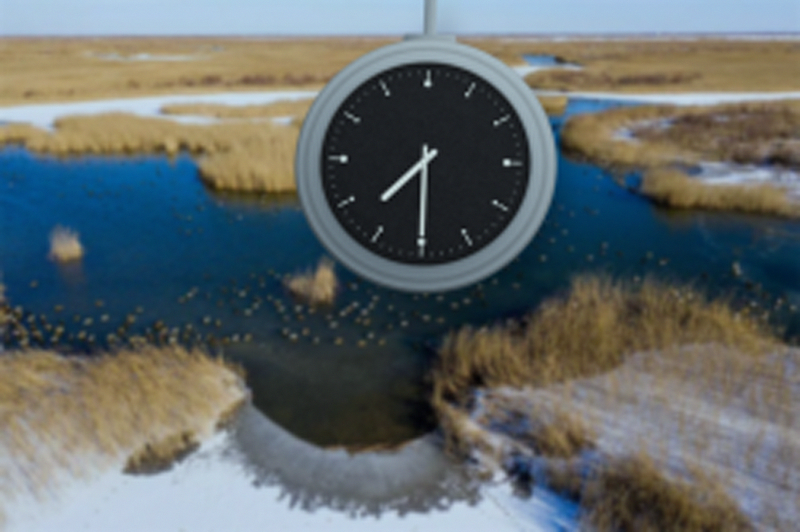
7:30
